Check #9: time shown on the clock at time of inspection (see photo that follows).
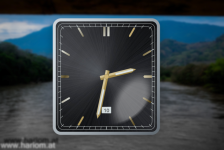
2:32
